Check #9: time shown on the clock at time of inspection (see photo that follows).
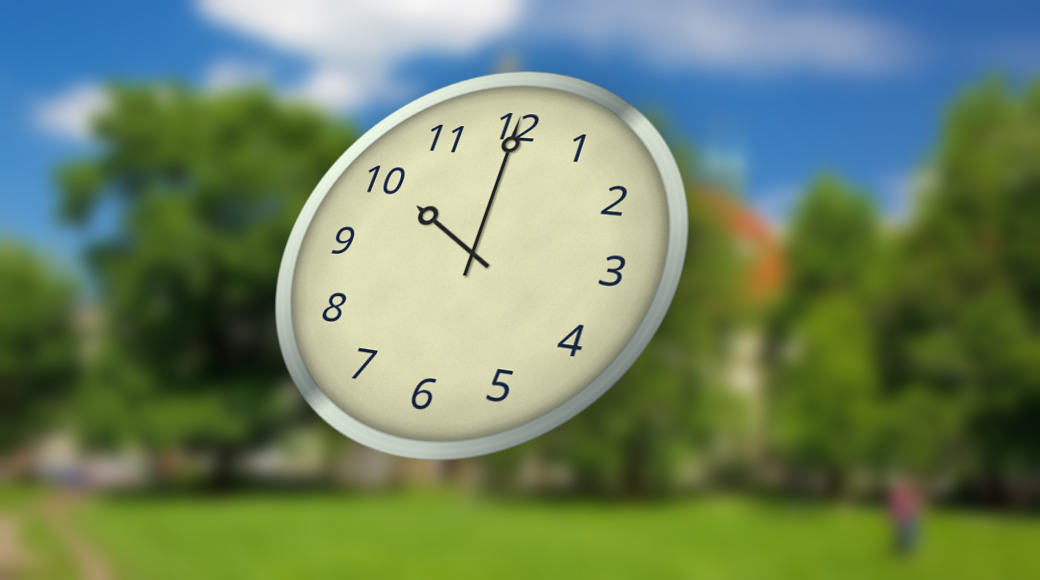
10:00
